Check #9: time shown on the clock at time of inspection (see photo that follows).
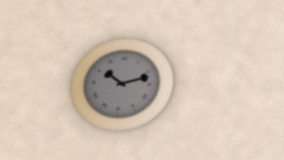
10:12
